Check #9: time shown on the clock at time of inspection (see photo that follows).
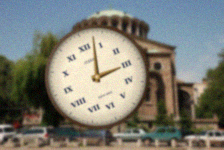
3:03
